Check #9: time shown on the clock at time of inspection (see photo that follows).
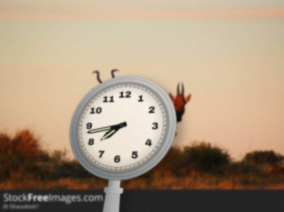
7:43
